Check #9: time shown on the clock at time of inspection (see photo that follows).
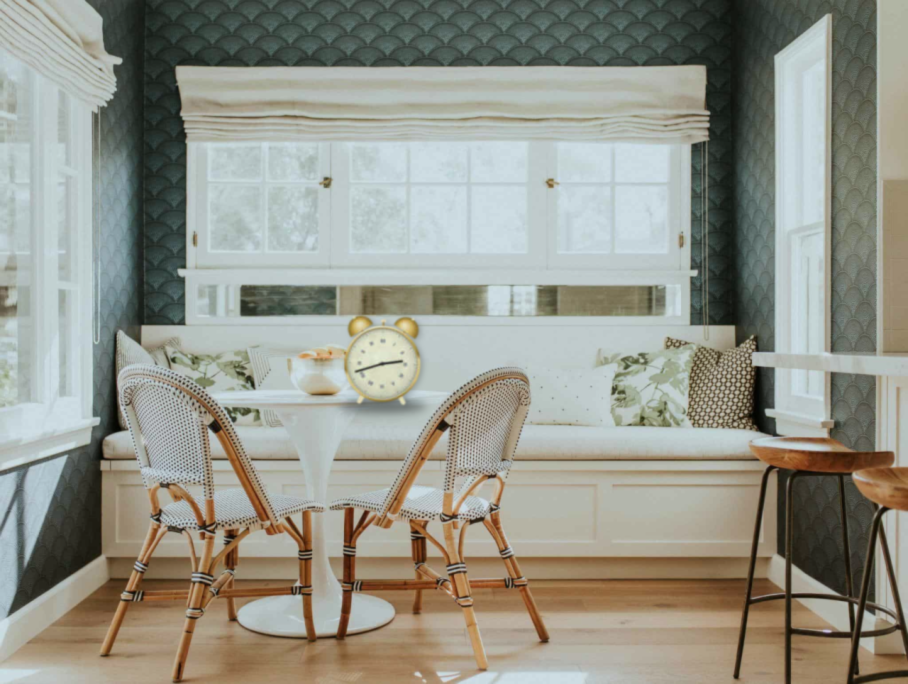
2:42
